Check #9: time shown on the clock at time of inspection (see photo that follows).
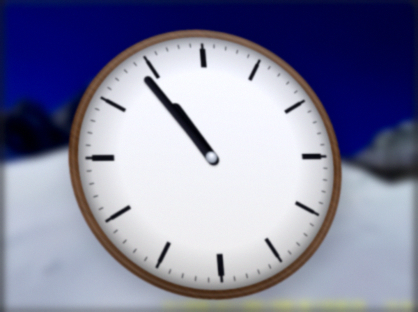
10:54
